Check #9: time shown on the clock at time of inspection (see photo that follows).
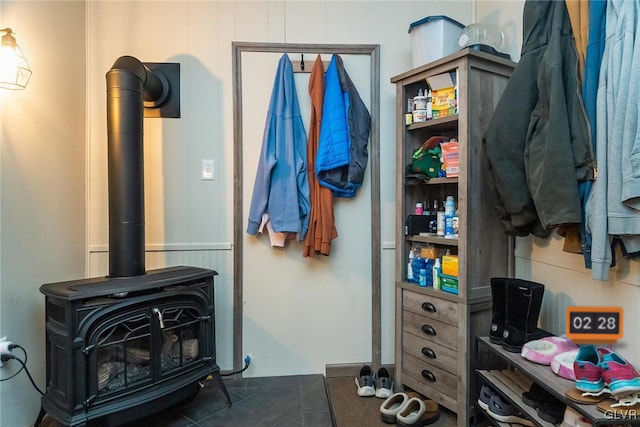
2:28
